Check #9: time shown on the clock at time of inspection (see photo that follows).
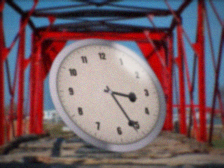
3:26
